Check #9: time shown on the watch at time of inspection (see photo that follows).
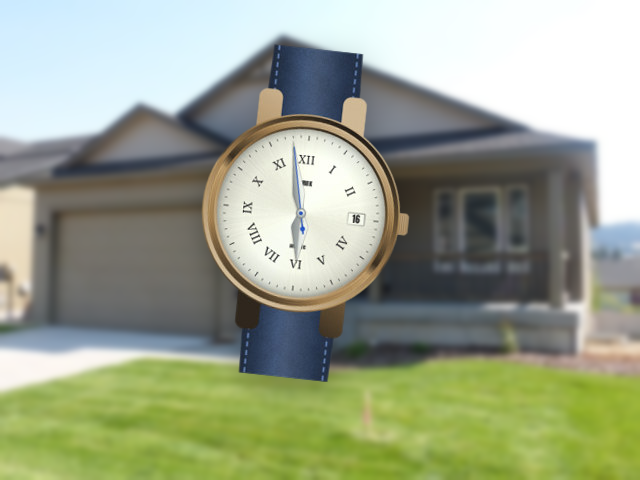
5:57:58
